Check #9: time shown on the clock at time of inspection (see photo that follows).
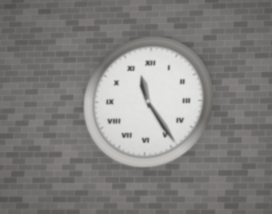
11:24
